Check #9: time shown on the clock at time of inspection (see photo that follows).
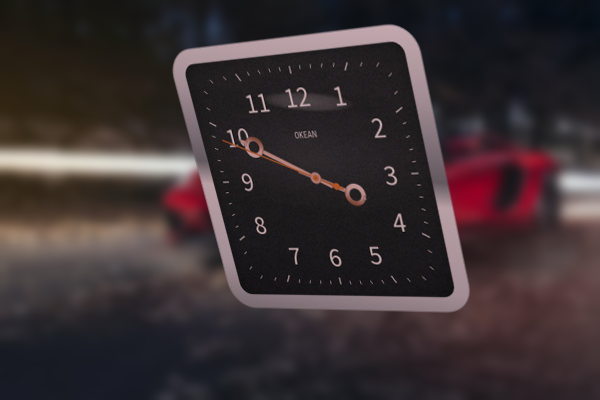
3:49:49
